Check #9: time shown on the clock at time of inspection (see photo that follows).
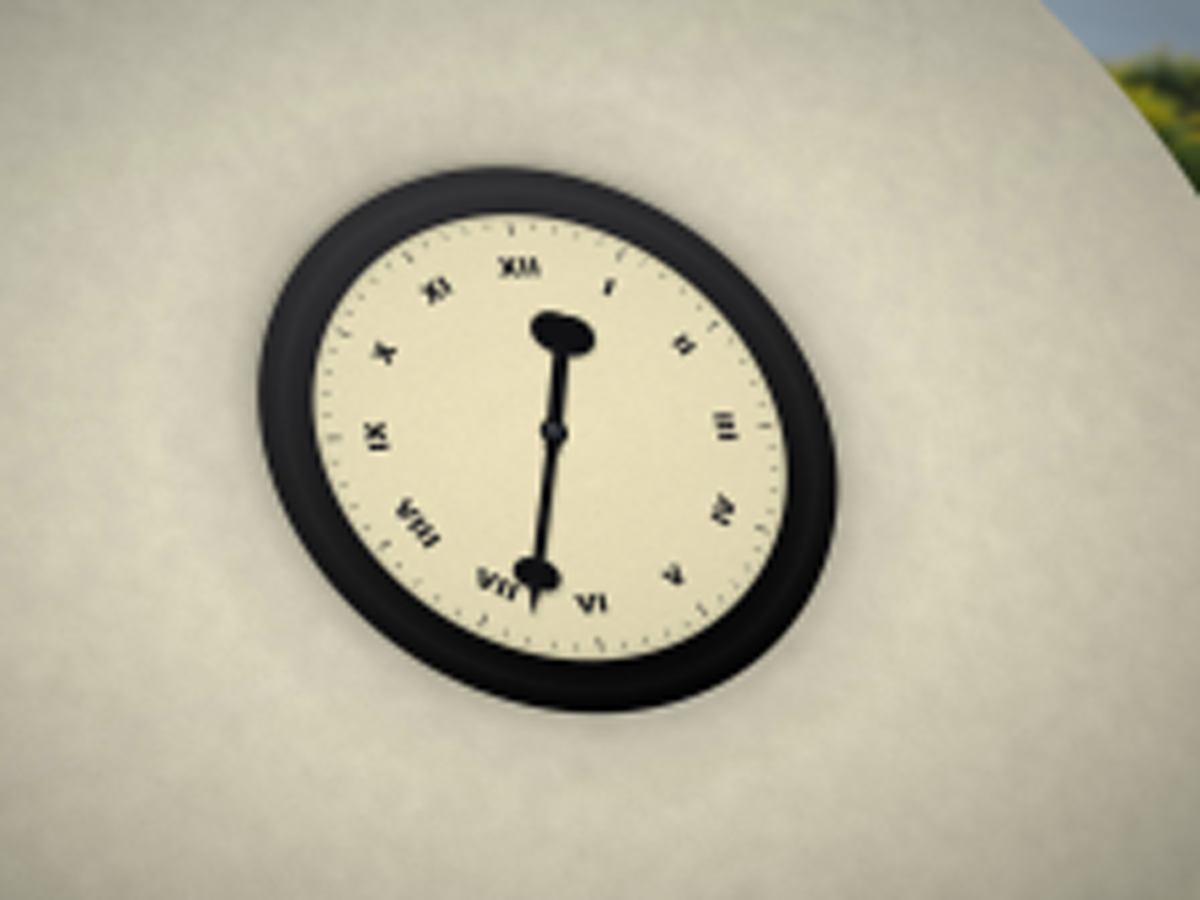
12:33
